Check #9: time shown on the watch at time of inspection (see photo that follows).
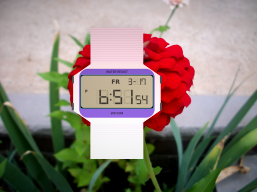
6:51:54
